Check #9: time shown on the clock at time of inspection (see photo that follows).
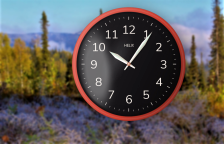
10:06
